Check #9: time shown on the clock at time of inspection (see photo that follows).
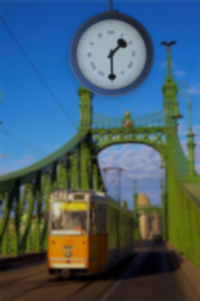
1:30
